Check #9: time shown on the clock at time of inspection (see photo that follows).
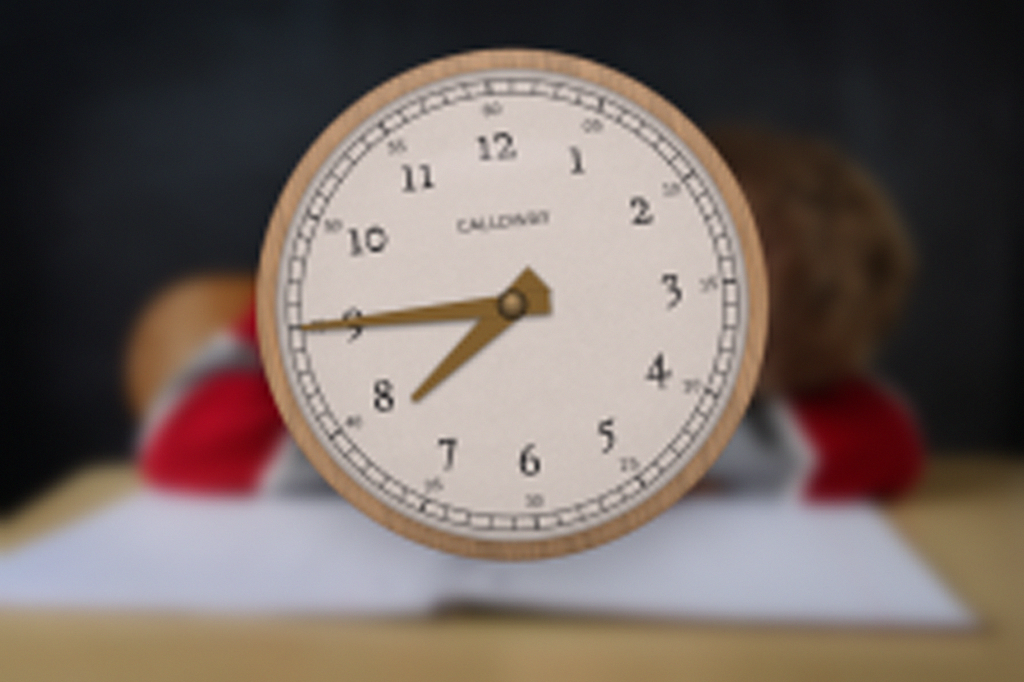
7:45
